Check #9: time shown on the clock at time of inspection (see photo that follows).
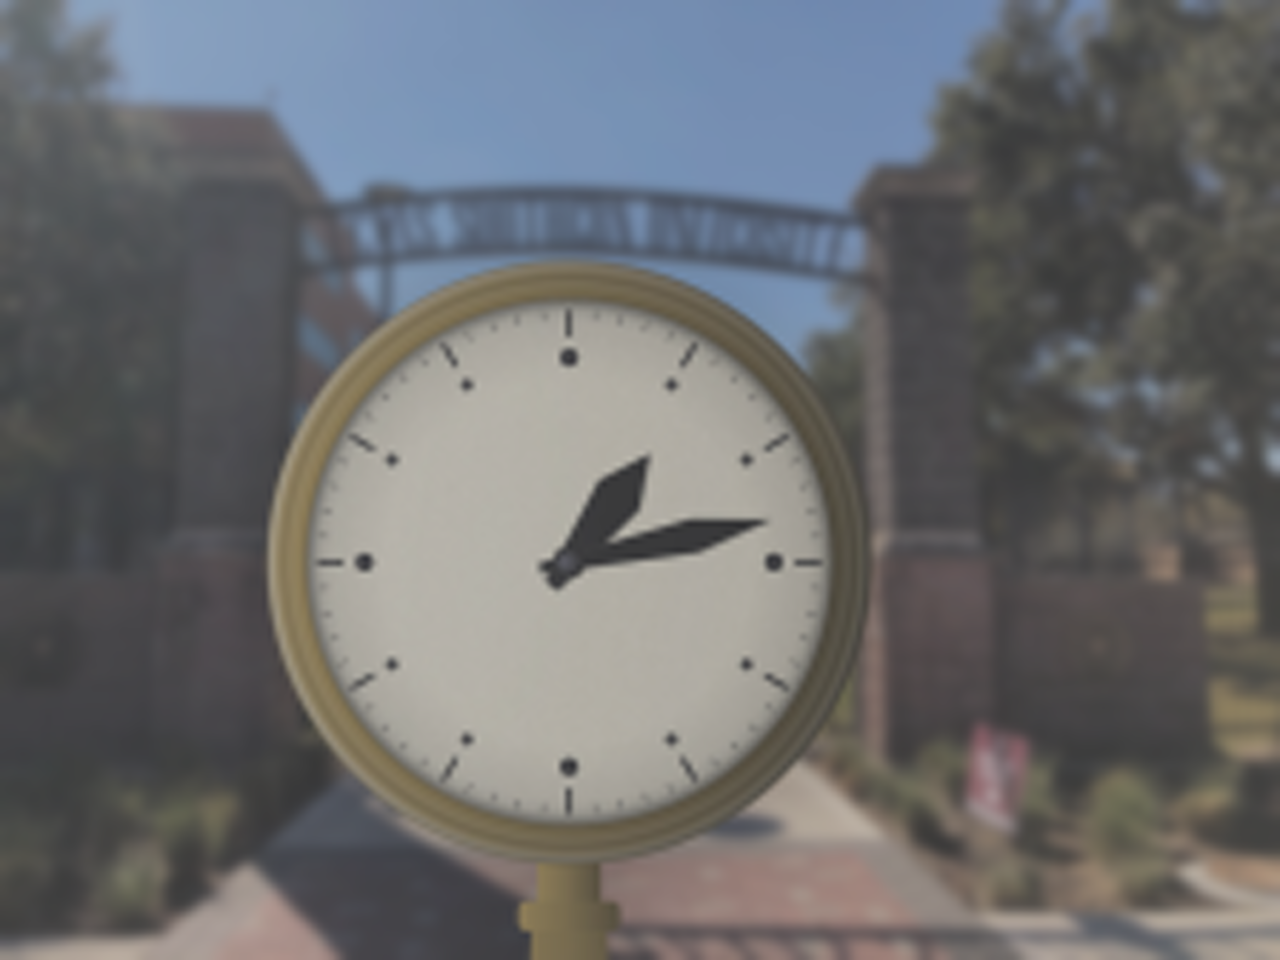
1:13
